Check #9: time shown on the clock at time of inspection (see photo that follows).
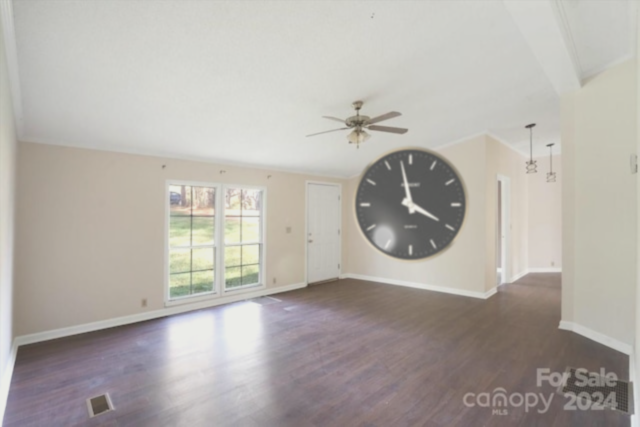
3:58
